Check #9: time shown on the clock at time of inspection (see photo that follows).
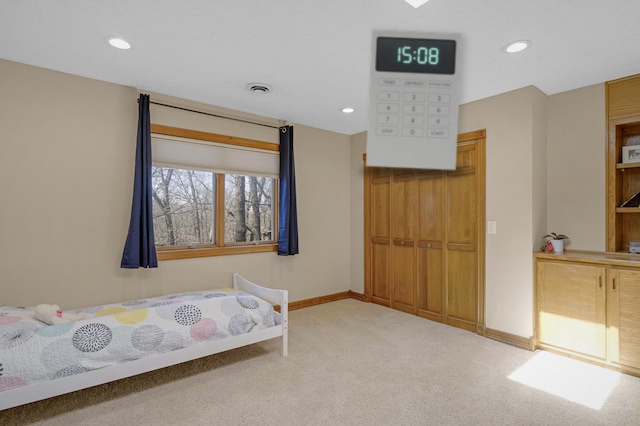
15:08
